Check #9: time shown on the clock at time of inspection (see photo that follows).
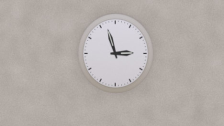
2:57
